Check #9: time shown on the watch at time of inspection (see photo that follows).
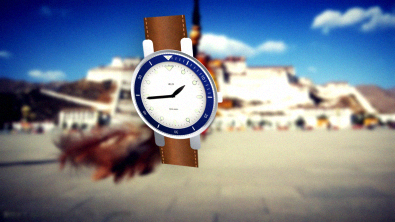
1:44
